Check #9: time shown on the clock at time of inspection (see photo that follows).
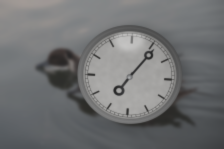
7:06
